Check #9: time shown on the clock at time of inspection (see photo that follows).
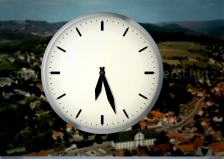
6:27
